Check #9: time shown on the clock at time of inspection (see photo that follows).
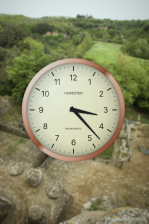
3:23
